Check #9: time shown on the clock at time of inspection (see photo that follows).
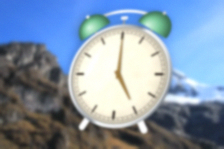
5:00
